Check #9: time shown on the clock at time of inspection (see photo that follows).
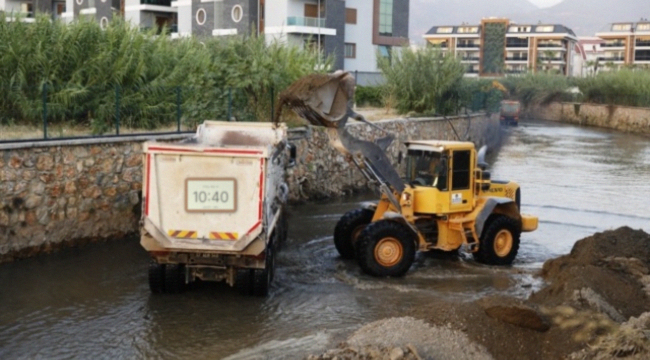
10:40
